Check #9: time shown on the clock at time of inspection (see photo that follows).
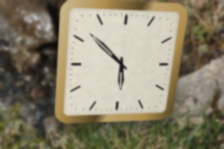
5:52
